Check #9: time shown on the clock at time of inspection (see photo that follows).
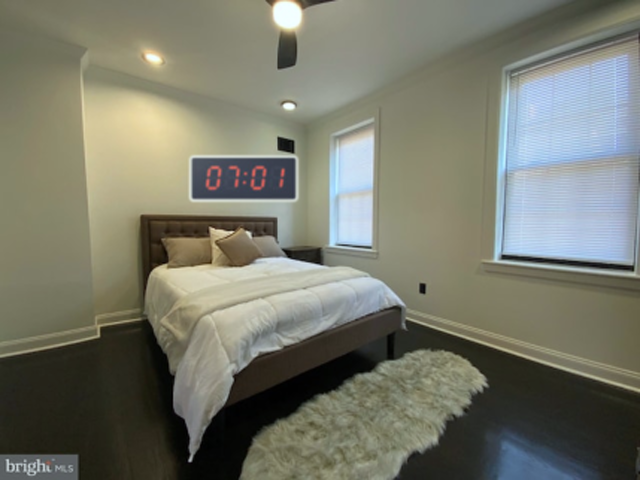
7:01
